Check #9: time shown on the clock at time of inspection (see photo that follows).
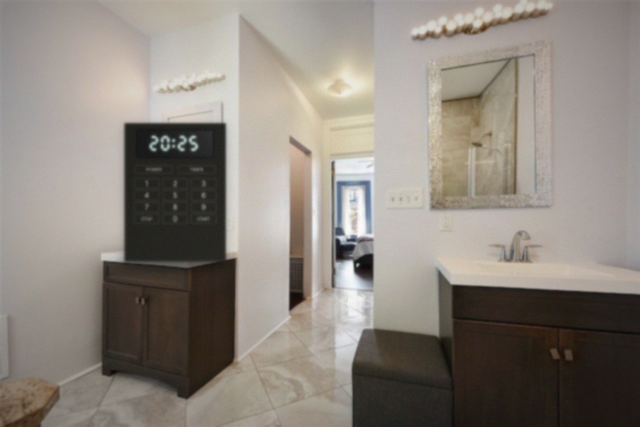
20:25
